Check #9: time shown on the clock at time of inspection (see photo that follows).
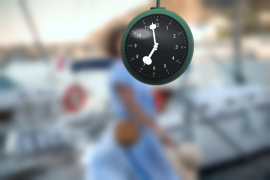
6:58
